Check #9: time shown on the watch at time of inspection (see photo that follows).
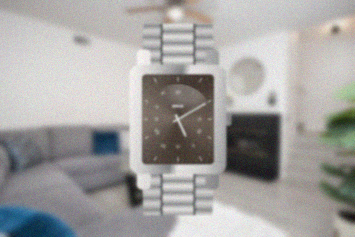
5:10
